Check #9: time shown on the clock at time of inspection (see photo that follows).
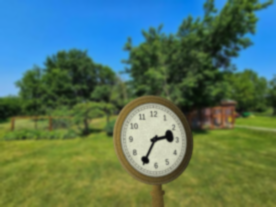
2:35
